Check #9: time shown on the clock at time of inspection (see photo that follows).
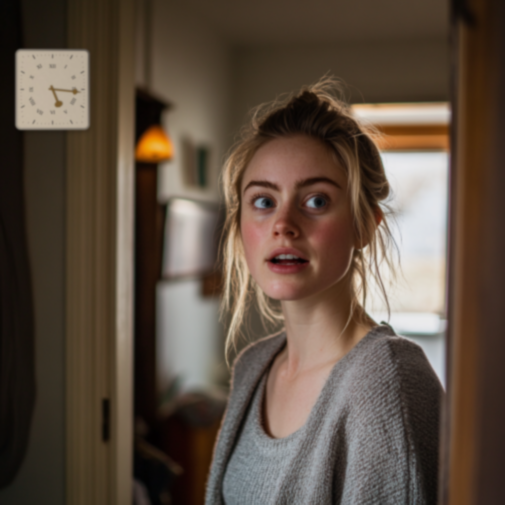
5:16
